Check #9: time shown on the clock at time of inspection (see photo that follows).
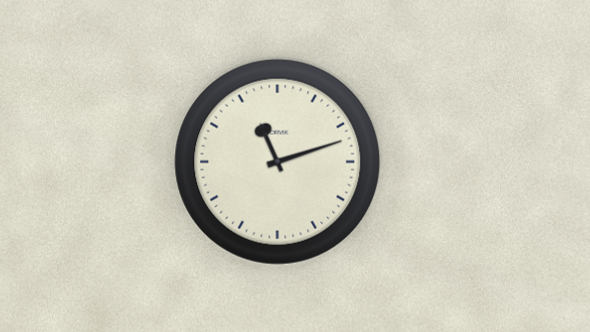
11:12
